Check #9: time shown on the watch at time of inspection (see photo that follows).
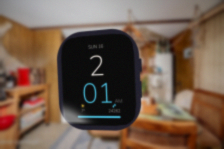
2:01
